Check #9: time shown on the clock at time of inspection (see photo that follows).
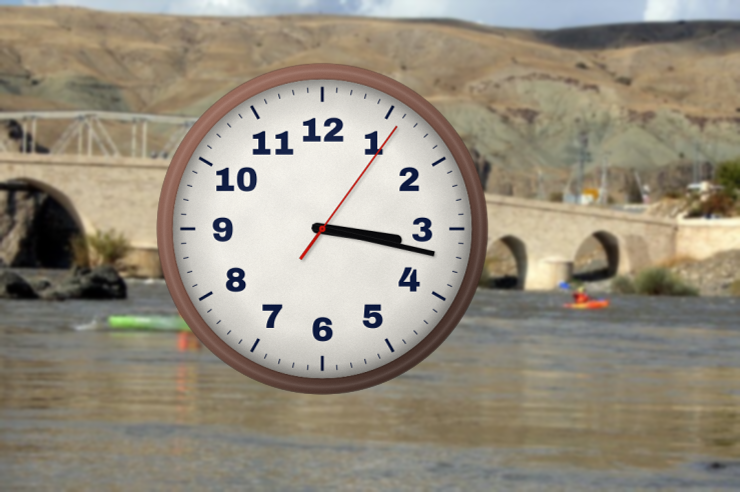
3:17:06
